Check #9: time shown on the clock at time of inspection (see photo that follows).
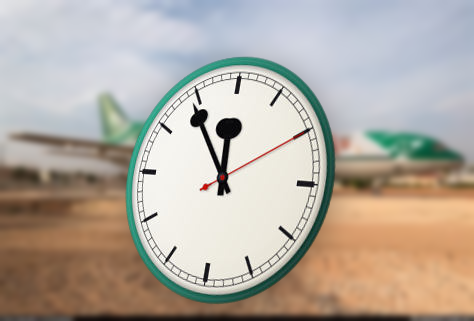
11:54:10
